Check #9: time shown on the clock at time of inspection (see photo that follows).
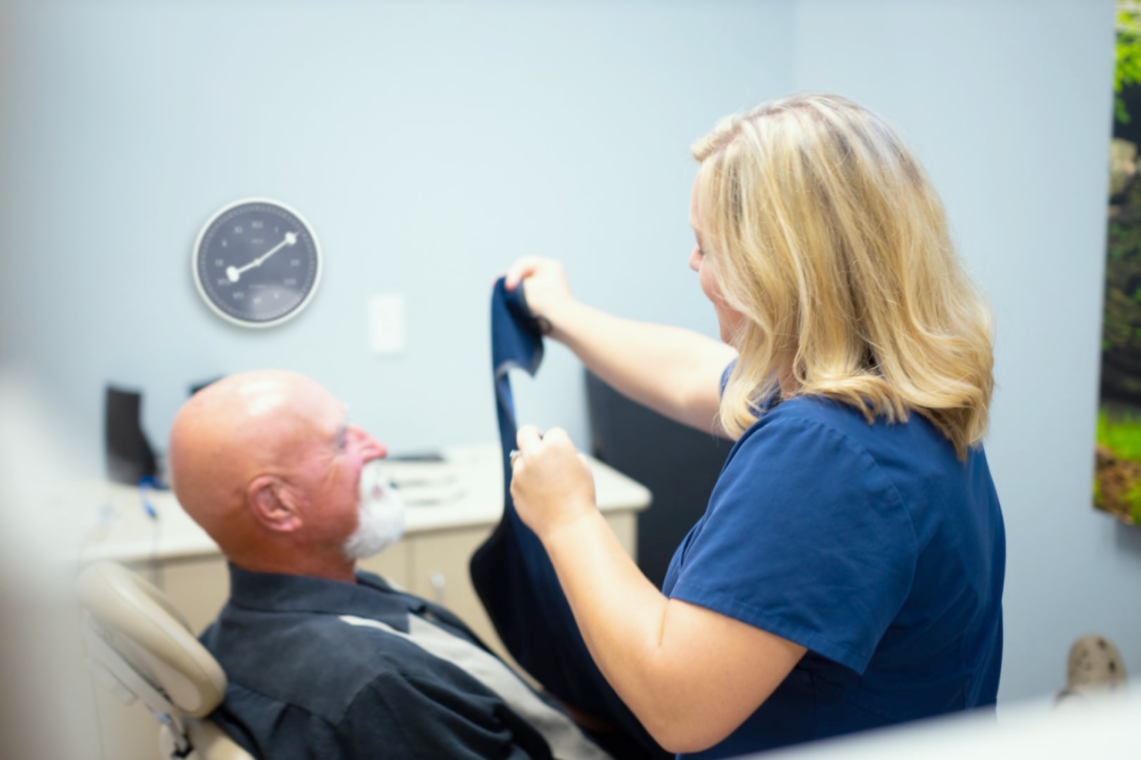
8:09
